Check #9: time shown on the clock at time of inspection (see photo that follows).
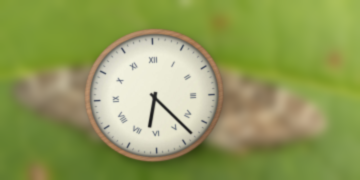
6:23
